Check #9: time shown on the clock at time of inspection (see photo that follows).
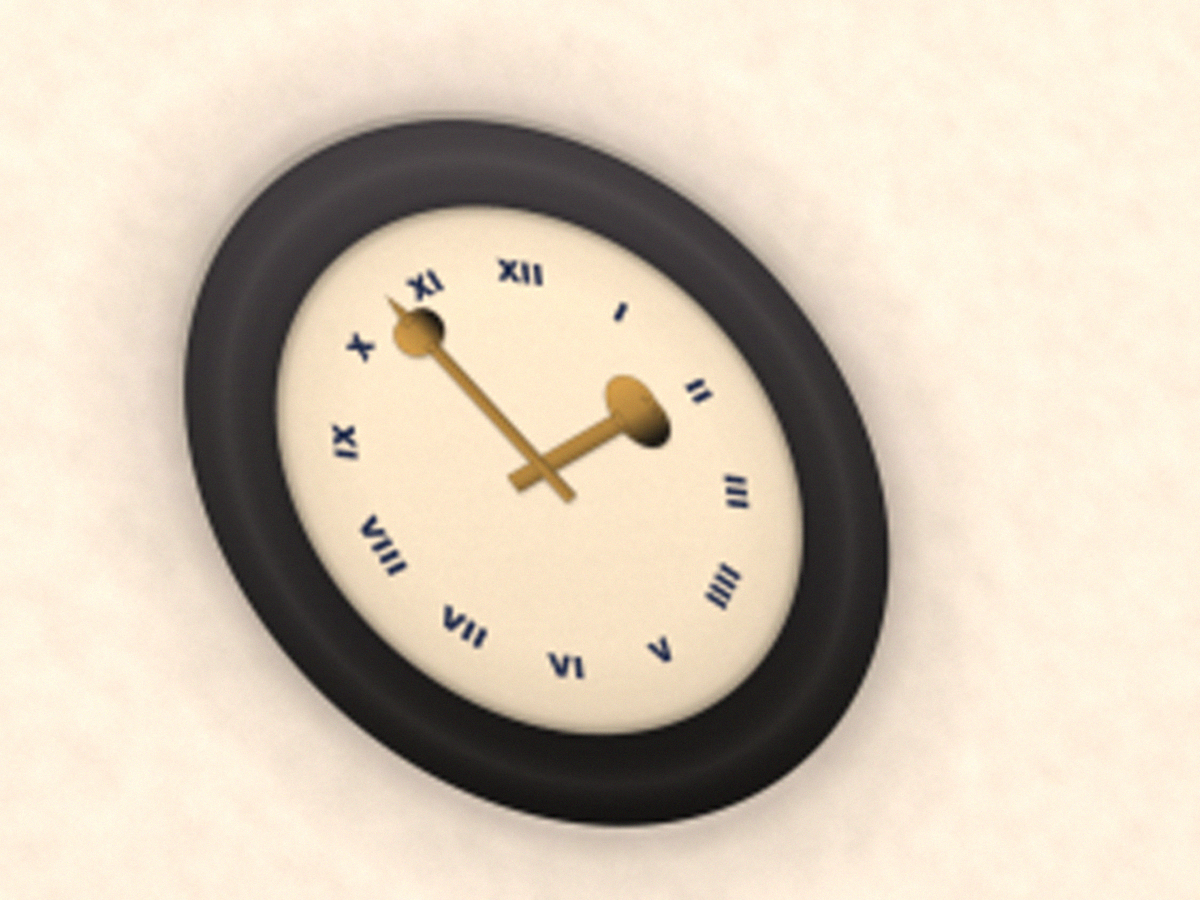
1:53
